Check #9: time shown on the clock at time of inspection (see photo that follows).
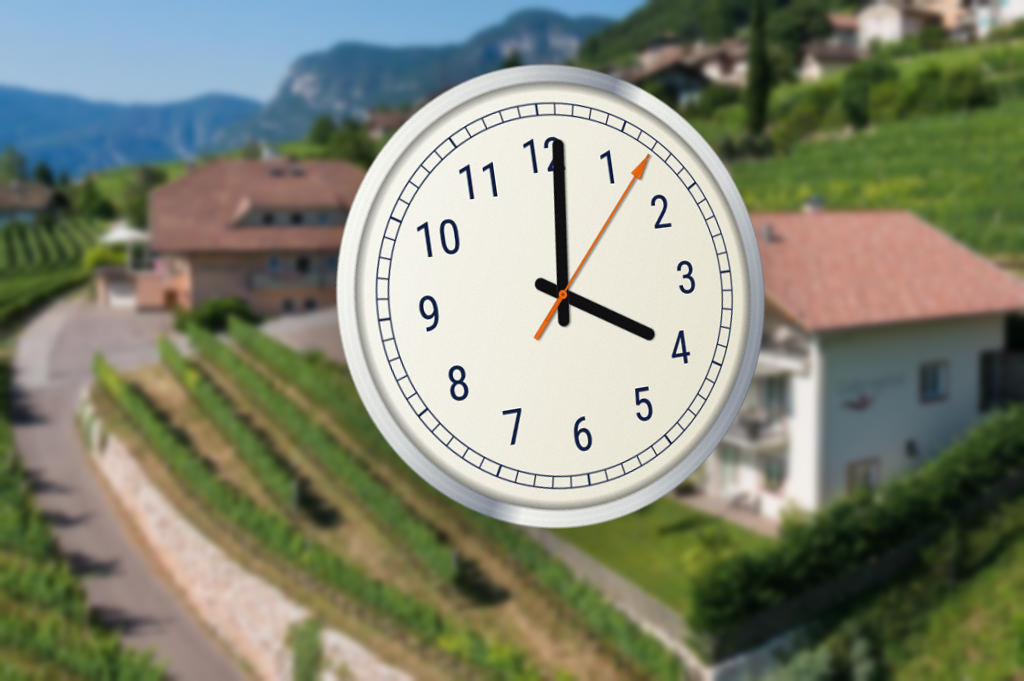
4:01:07
